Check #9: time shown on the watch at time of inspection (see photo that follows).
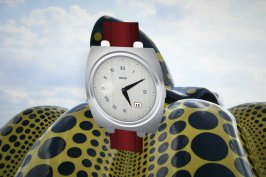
5:10
